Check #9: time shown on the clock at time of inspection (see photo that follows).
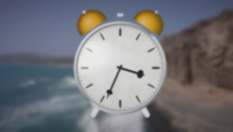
3:34
